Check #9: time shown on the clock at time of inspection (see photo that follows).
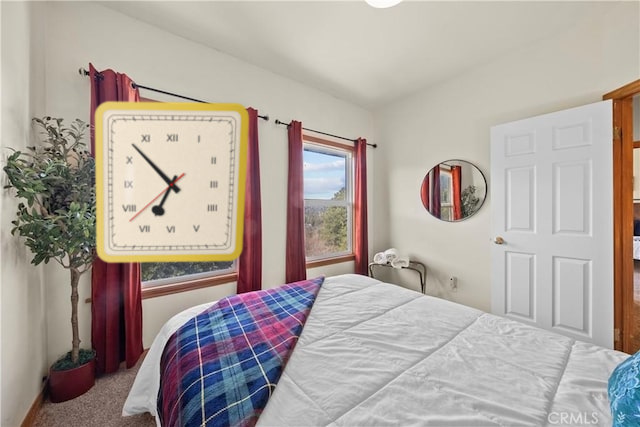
6:52:38
